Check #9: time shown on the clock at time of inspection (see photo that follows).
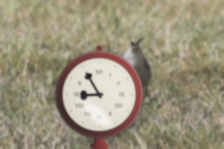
8:55
